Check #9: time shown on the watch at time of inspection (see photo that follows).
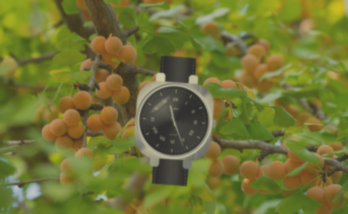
11:26
